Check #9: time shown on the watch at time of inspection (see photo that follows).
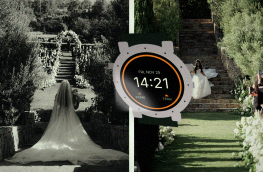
14:21
